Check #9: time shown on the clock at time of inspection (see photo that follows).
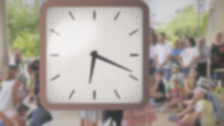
6:19
